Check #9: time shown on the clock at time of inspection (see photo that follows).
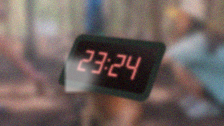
23:24
